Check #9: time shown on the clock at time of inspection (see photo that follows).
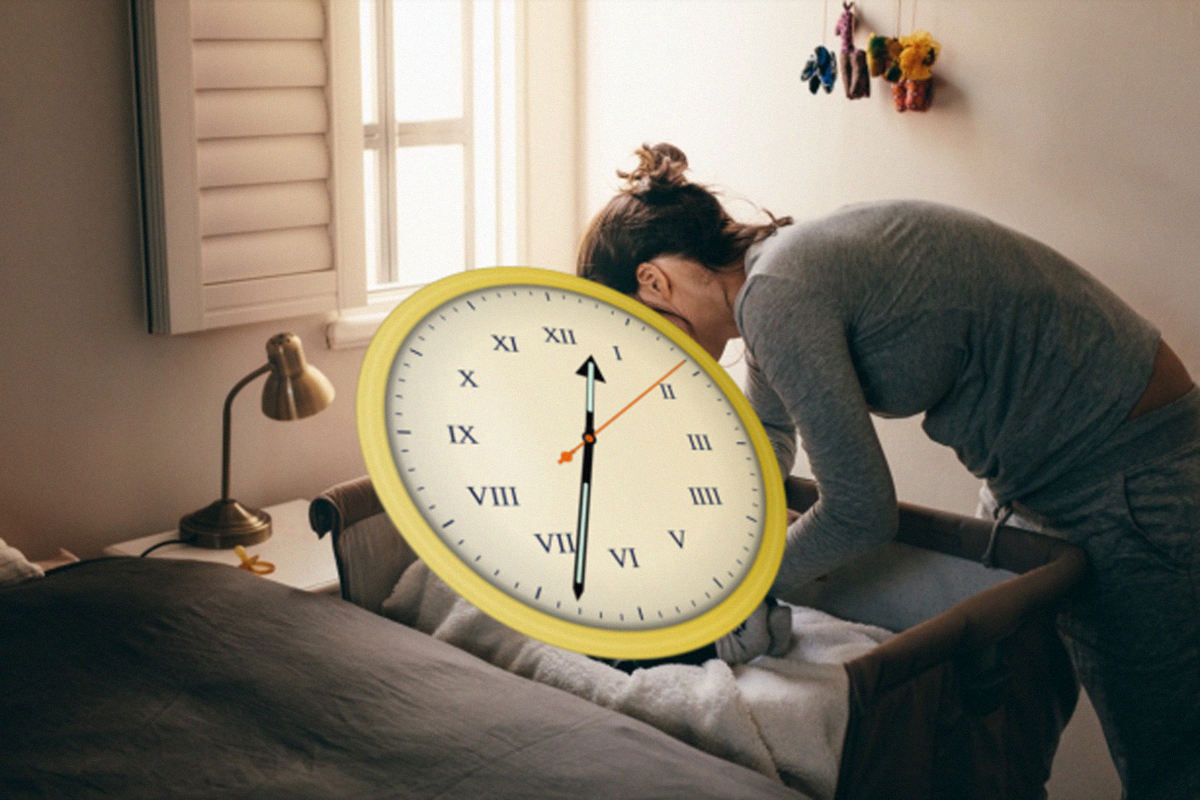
12:33:09
